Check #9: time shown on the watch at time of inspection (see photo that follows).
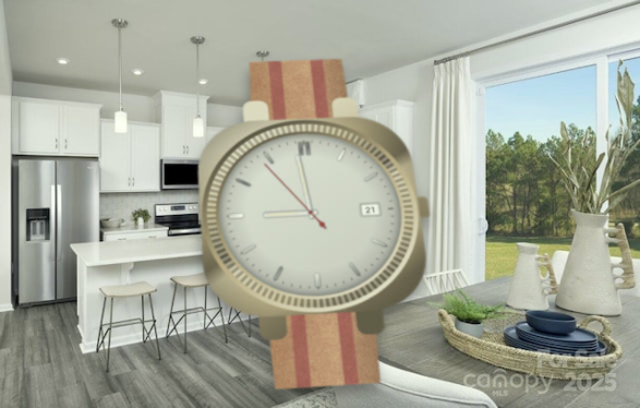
8:58:54
